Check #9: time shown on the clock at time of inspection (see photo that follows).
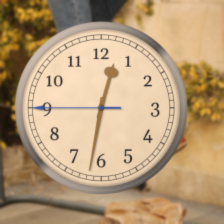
12:31:45
